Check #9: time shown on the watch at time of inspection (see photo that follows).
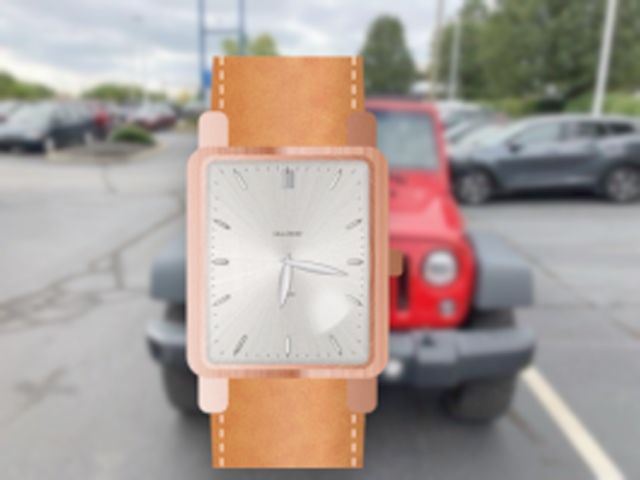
6:17
